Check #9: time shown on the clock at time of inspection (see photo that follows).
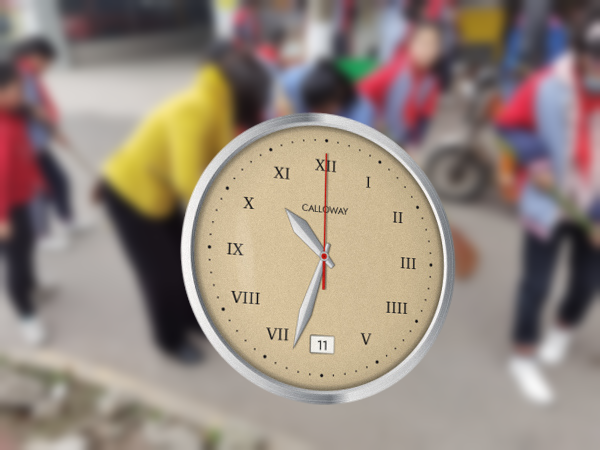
10:33:00
